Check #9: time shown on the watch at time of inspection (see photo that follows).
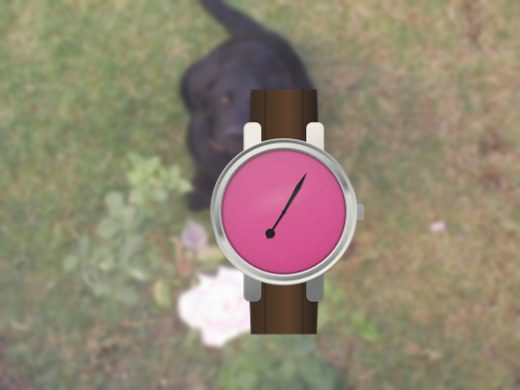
7:05
